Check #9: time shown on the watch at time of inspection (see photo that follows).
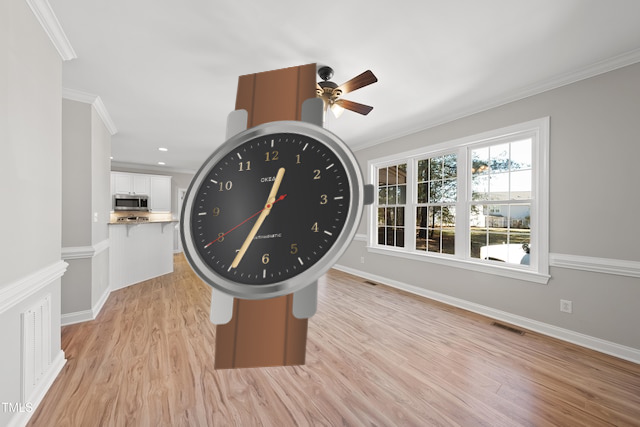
12:34:40
